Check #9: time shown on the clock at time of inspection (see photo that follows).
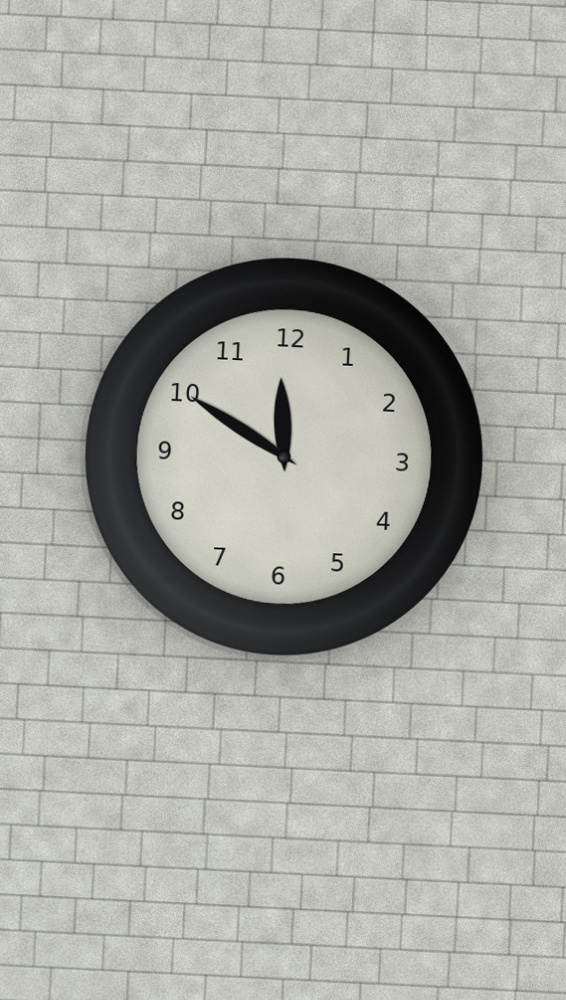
11:50
